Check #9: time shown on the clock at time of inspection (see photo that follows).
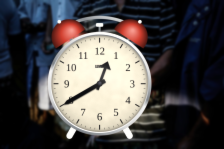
12:40
